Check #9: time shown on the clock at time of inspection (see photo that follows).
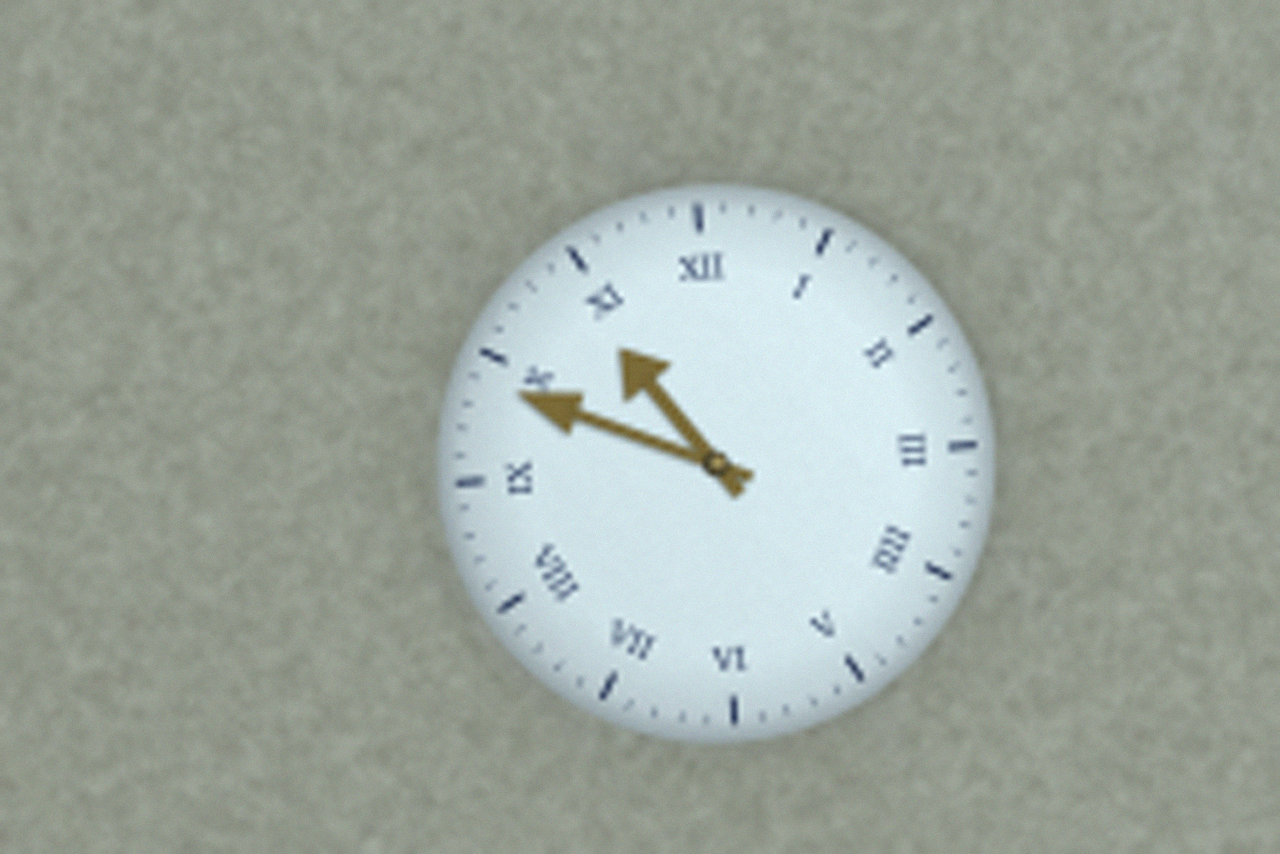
10:49
